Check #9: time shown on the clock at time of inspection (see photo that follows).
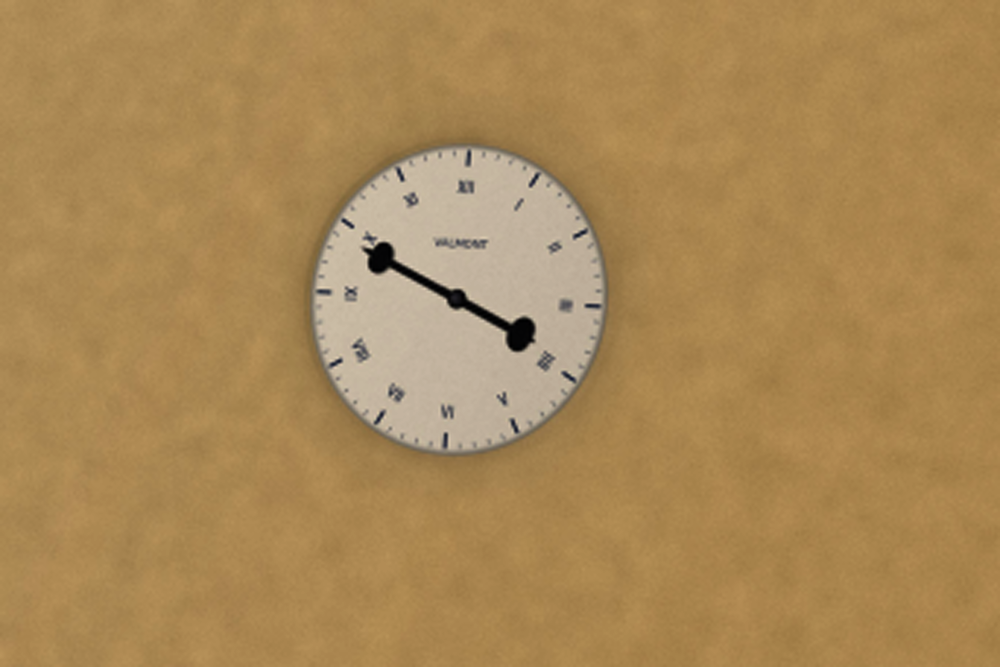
3:49
